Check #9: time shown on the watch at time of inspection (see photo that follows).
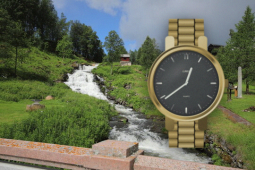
12:39
